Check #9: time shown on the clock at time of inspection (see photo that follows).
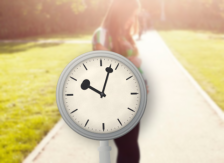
10:03
